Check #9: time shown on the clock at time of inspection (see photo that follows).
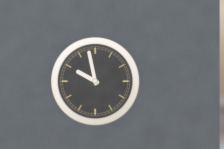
9:58
